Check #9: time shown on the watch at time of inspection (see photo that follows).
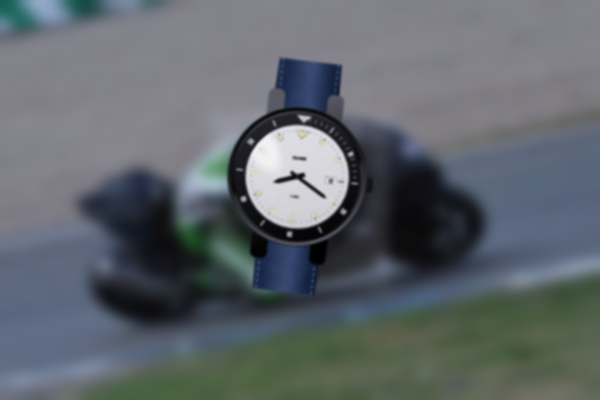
8:20
